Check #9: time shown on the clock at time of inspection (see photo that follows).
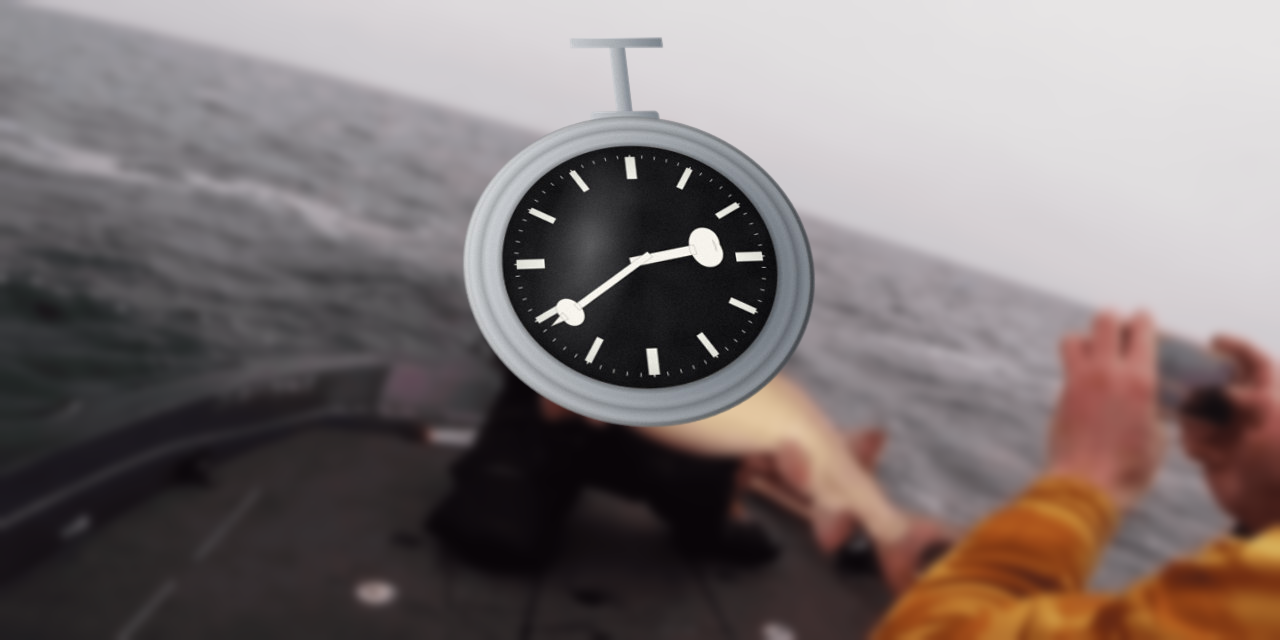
2:39
